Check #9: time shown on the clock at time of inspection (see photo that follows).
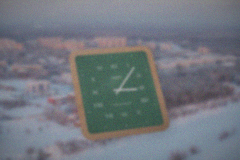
3:07
